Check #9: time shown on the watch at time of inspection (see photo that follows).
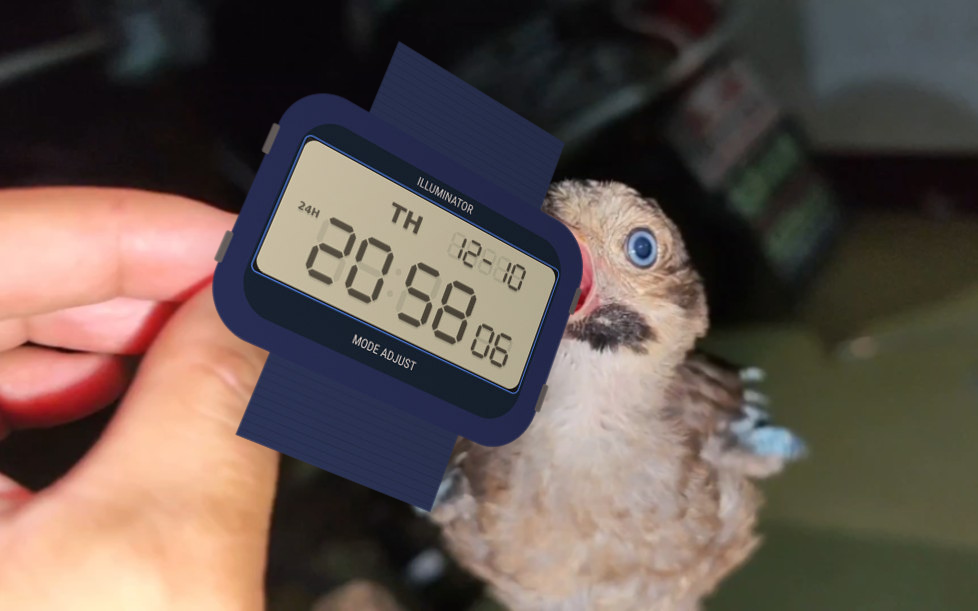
20:58:06
